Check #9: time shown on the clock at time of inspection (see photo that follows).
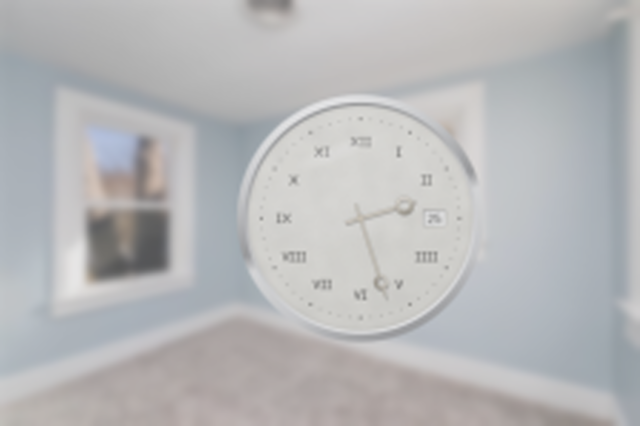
2:27
